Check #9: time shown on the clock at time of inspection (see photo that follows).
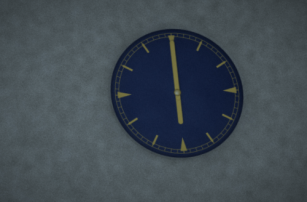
6:00
